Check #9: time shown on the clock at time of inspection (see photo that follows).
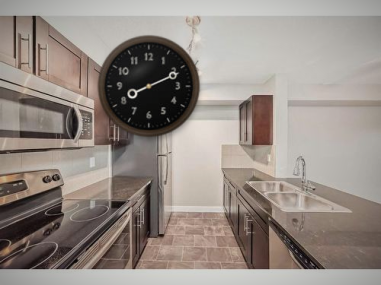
8:11
